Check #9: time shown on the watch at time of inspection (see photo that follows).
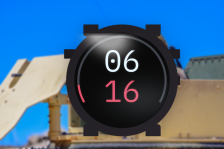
6:16
